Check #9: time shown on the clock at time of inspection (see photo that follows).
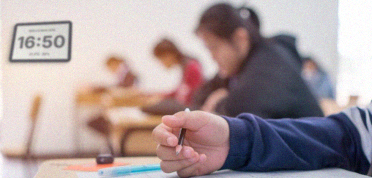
16:50
